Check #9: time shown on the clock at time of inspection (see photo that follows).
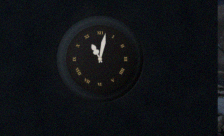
11:02
